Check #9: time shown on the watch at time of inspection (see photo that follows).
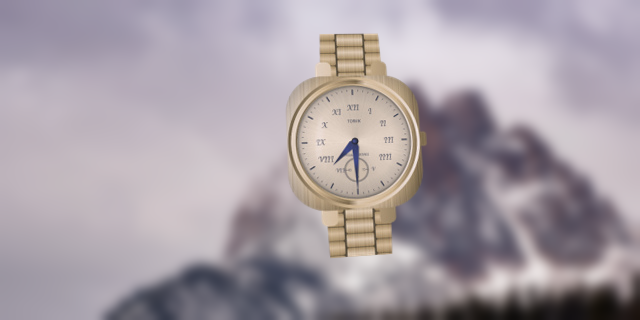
7:30
